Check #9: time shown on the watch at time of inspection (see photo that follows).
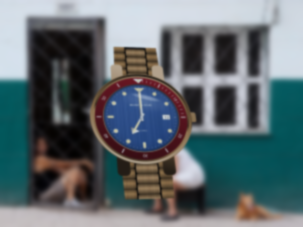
7:00
